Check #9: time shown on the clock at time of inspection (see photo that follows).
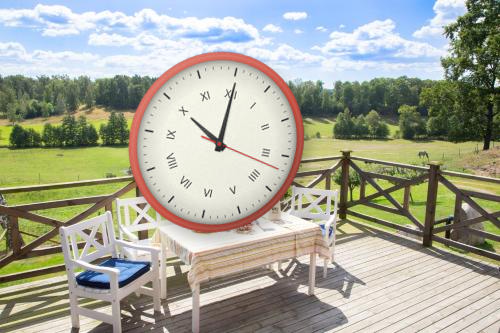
10:00:17
